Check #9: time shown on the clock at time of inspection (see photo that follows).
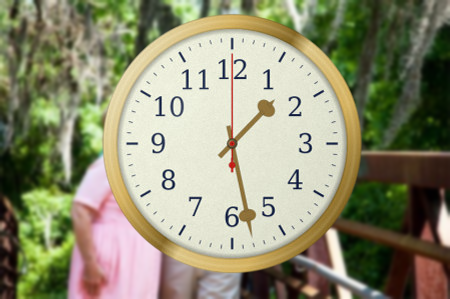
1:28:00
